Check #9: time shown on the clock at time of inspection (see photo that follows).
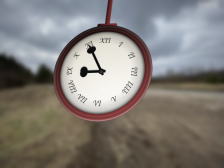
8:55
